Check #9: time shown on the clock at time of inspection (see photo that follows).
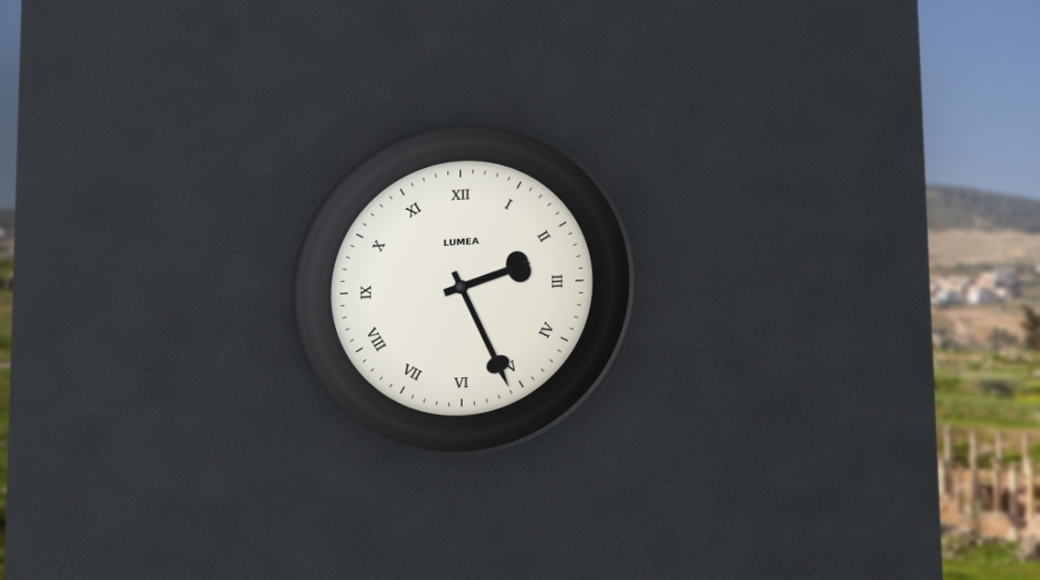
2:26
